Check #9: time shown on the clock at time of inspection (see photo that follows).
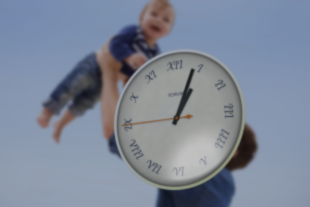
1:03:45
